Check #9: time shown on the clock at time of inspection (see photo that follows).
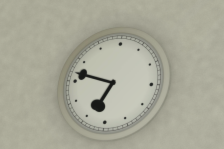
6:47
